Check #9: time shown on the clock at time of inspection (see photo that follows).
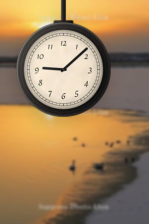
9:08
